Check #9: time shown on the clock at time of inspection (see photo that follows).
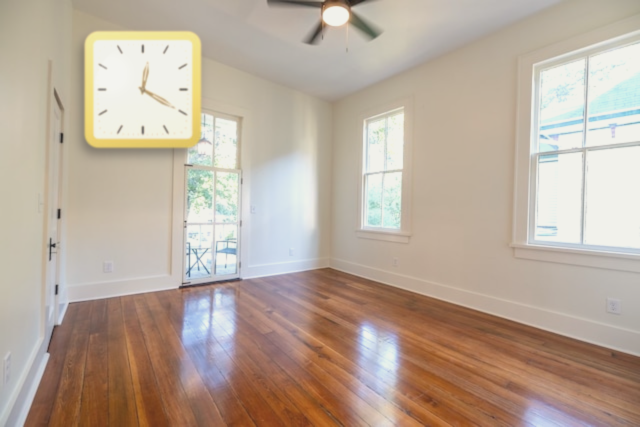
12:20
